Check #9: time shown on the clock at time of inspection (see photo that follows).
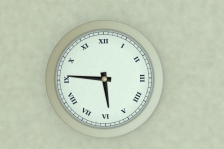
5:46
